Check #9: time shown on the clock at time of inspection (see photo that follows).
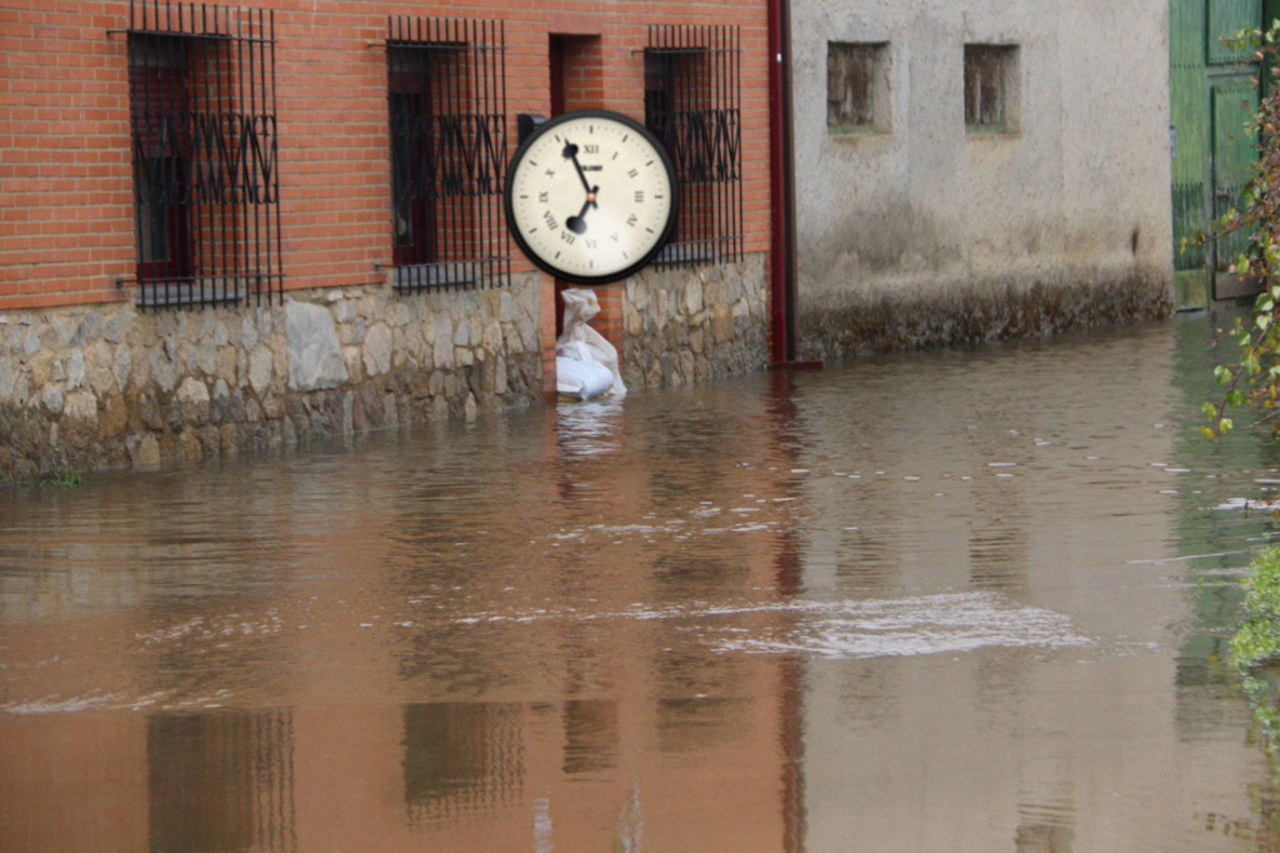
6:56
